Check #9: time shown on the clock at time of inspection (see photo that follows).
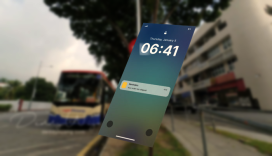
6:41
